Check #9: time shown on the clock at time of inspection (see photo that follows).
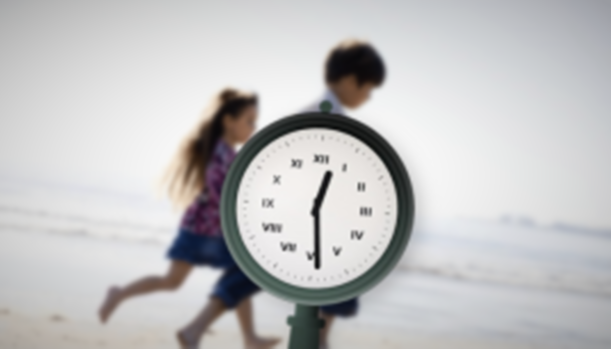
12:29
